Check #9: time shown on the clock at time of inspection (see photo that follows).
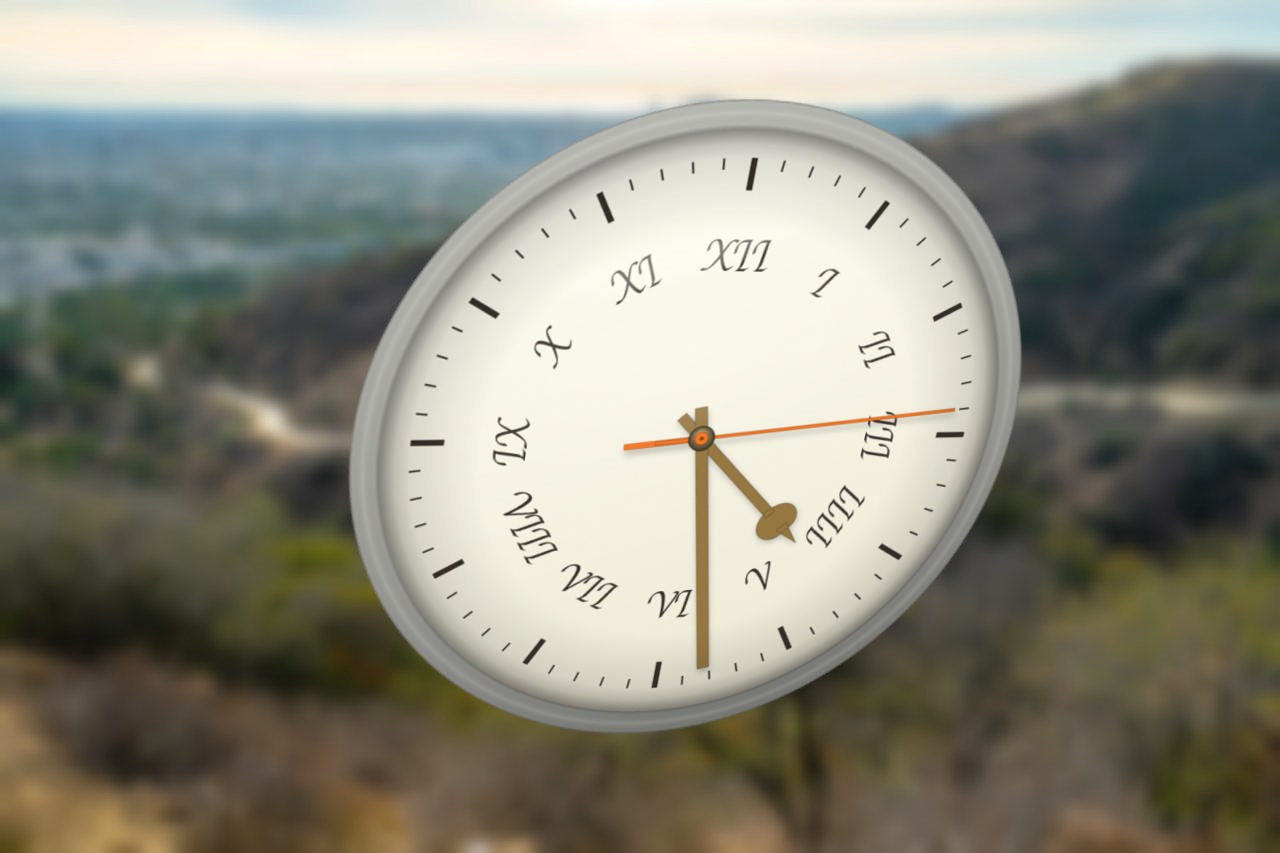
4:28:14
